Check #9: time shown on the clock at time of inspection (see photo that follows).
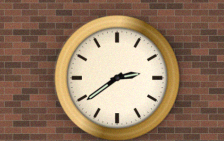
2:39
